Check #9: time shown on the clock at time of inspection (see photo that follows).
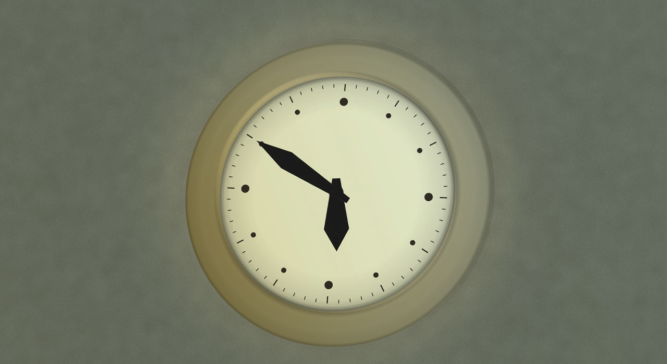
5:50
